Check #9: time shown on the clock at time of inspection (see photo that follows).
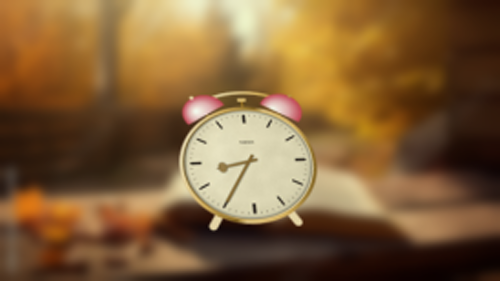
8:35
